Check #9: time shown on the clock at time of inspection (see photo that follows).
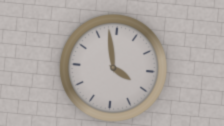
3:58
